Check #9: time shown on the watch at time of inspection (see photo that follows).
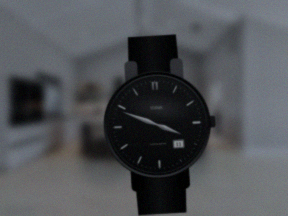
3:49
